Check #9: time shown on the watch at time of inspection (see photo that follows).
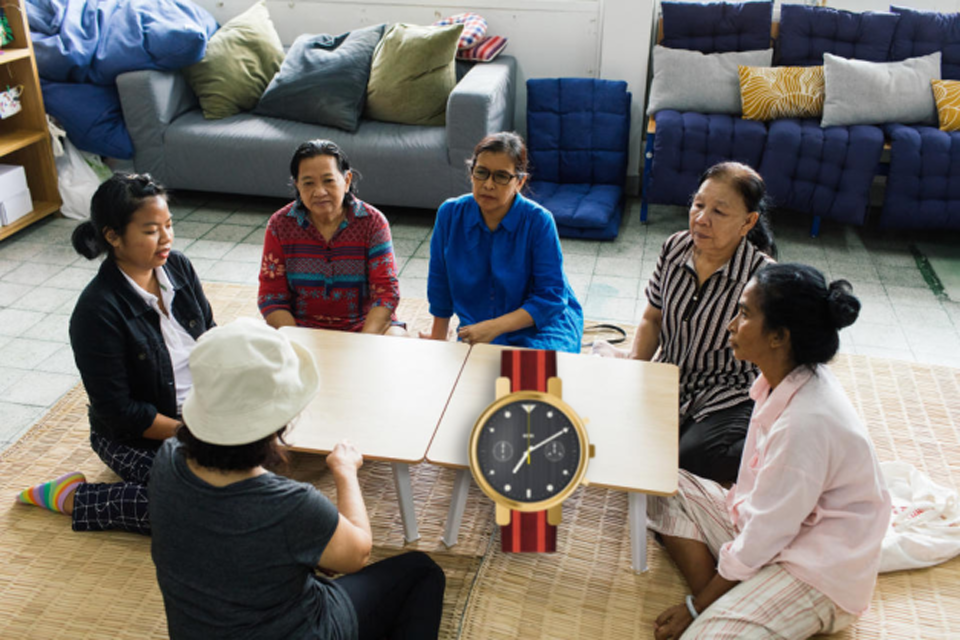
7:10
